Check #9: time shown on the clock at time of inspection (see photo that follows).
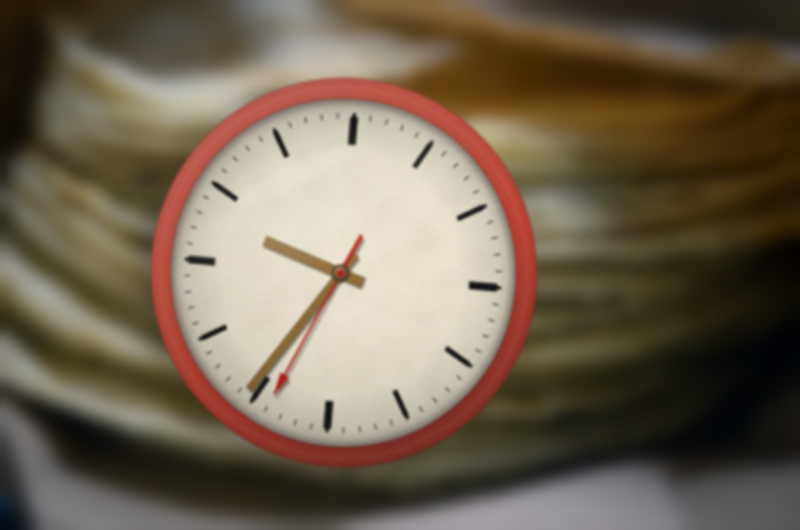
9:35:34
